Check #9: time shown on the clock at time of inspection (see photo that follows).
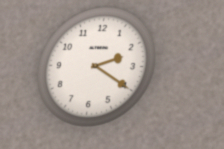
2:20
